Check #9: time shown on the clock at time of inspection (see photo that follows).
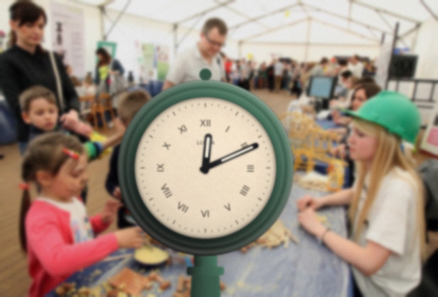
12:11
